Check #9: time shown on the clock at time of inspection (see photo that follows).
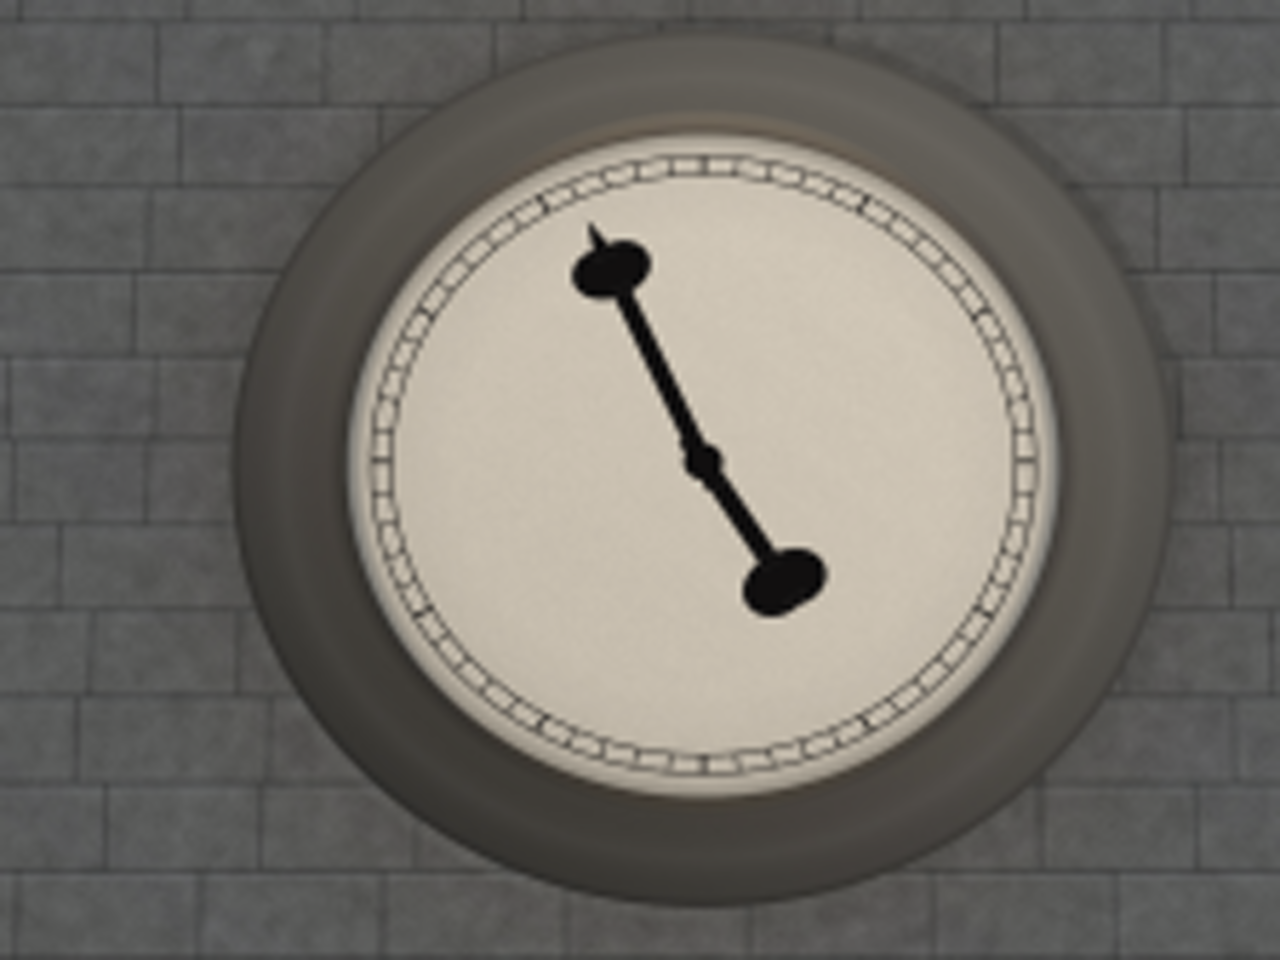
4:56
